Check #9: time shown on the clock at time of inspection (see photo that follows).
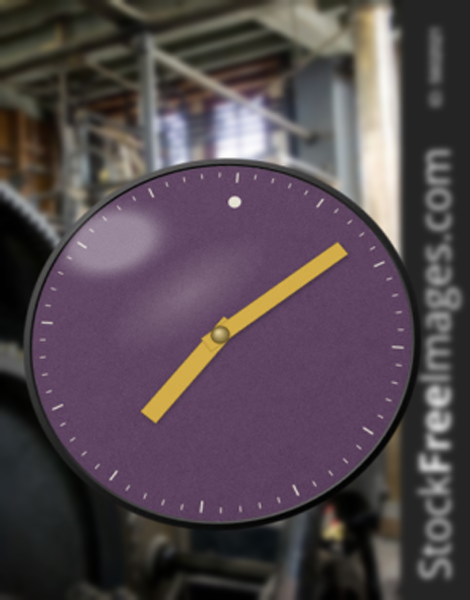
7:08
